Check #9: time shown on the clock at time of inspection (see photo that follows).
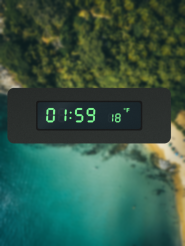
1:59
